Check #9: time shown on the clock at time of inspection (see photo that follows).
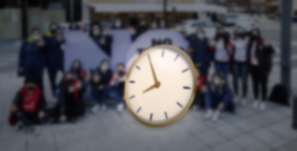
7:55
